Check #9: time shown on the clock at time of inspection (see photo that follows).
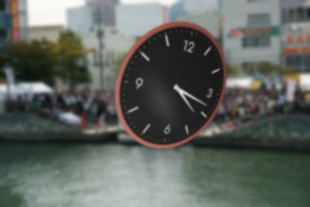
4:18
